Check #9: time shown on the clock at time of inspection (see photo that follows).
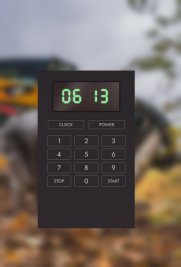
6:13
